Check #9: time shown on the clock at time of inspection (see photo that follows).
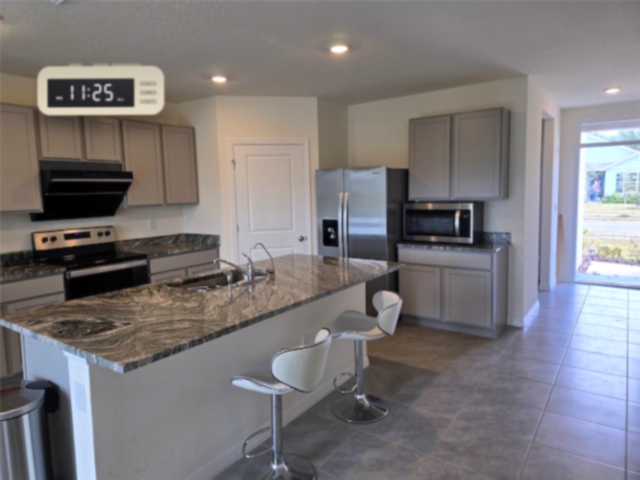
11:25
